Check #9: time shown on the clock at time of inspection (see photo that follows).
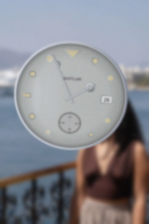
1:56
